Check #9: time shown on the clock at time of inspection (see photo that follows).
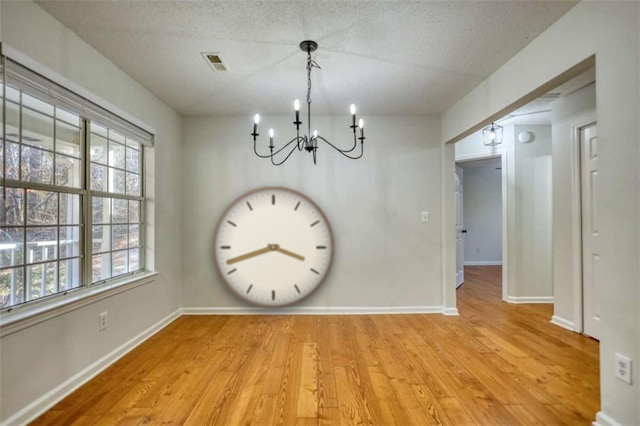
3:42
